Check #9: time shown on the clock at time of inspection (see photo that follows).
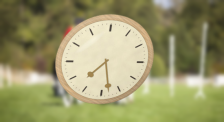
7:28
